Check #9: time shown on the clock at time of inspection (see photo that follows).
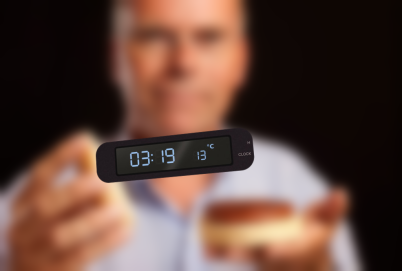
3:19
